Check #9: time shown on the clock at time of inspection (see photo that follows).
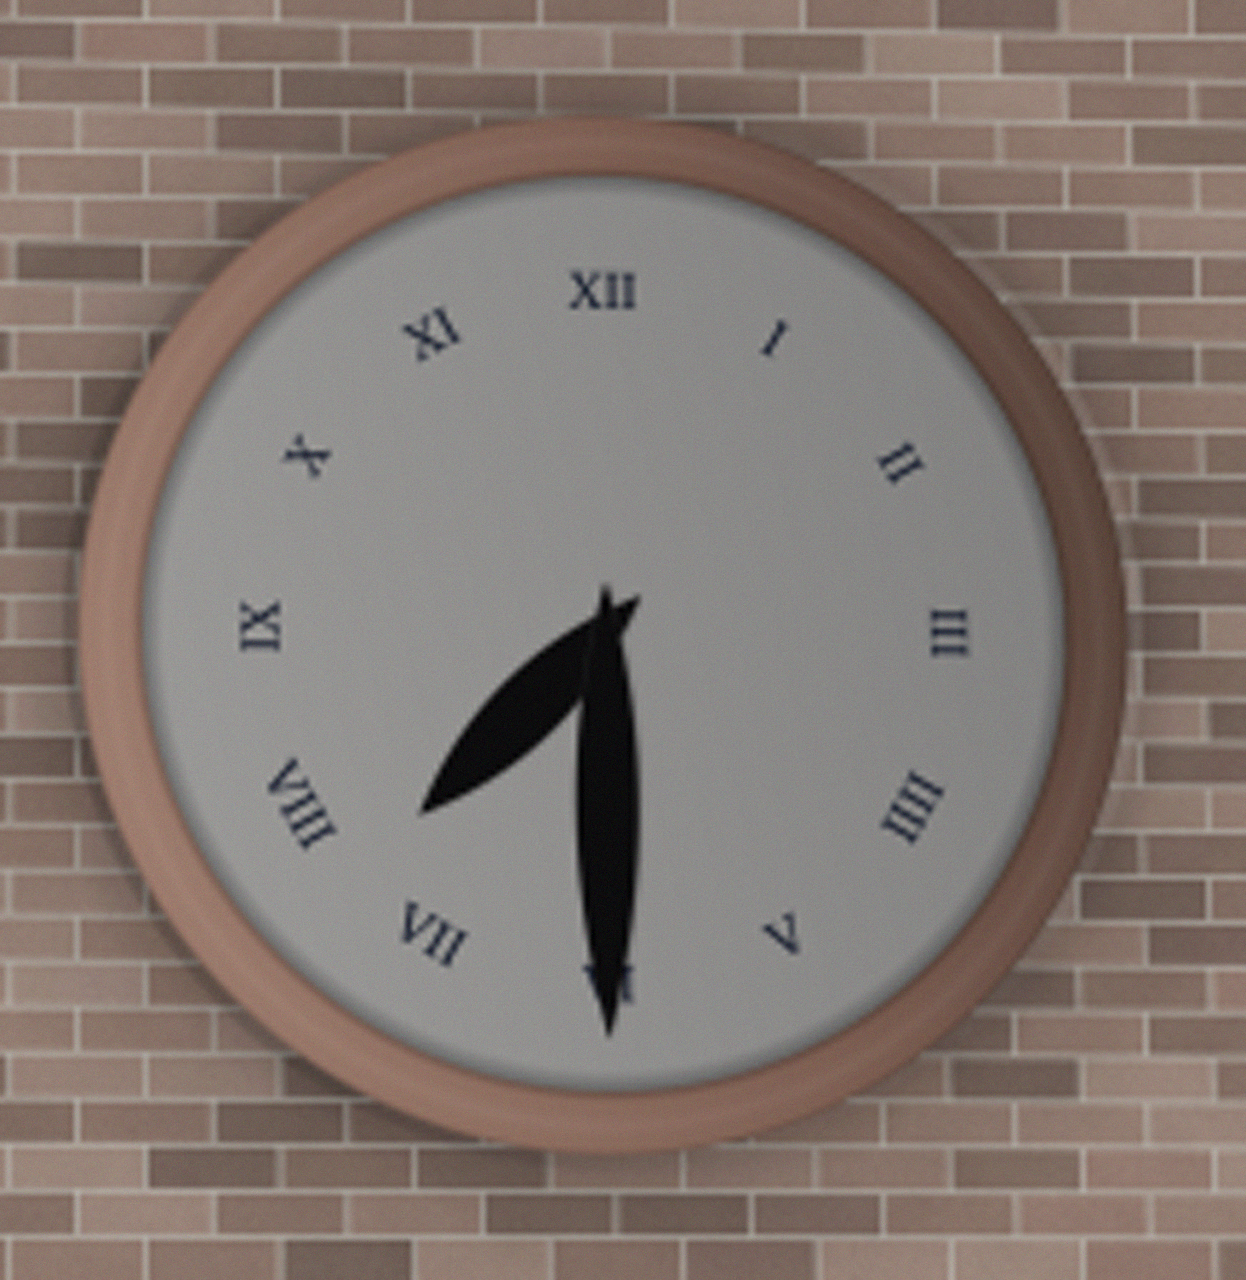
7:30
